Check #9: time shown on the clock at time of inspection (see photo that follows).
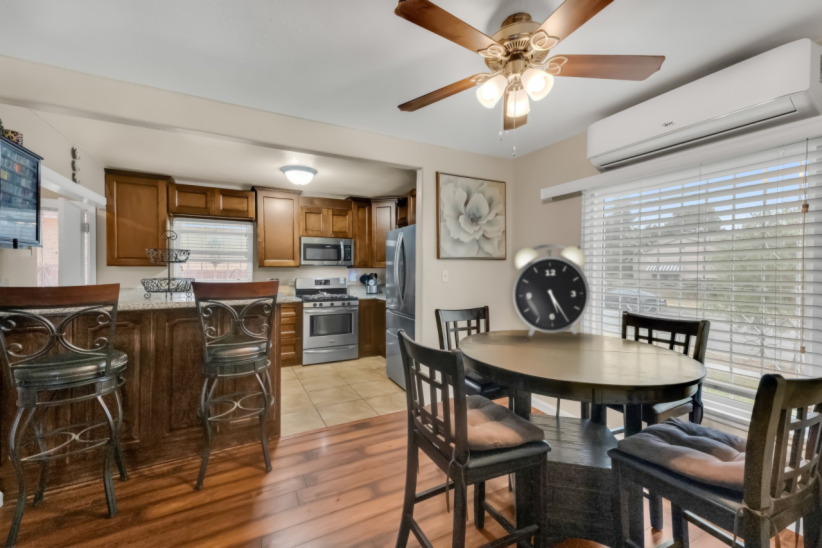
5:25
